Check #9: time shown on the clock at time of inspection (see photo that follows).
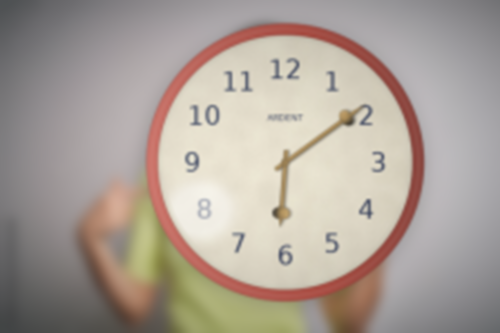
6:09
